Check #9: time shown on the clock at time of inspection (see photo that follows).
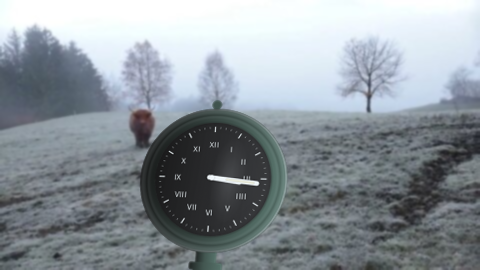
3:16
